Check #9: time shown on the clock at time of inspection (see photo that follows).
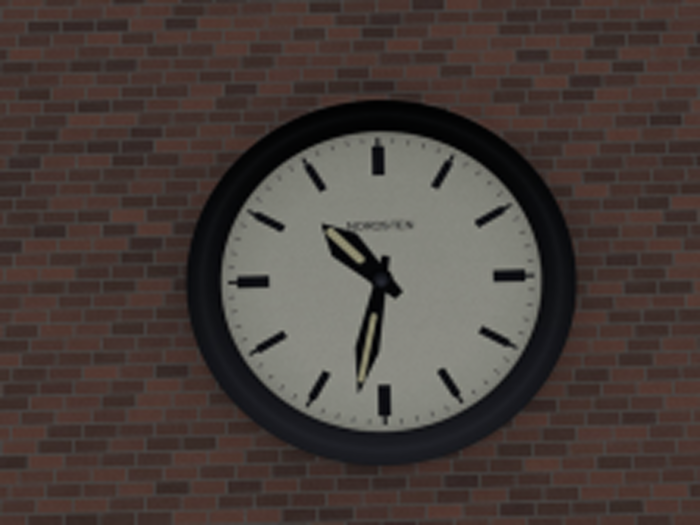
10:32
